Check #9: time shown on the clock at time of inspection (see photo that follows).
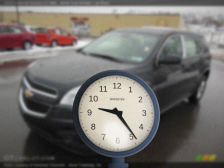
9:24
